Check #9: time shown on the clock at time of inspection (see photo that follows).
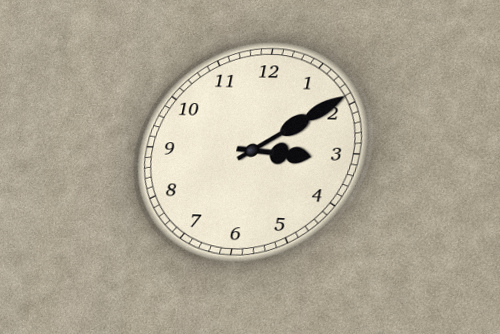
3:09
